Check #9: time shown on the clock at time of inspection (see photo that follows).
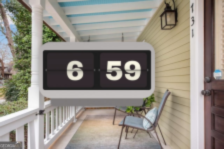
6:59
